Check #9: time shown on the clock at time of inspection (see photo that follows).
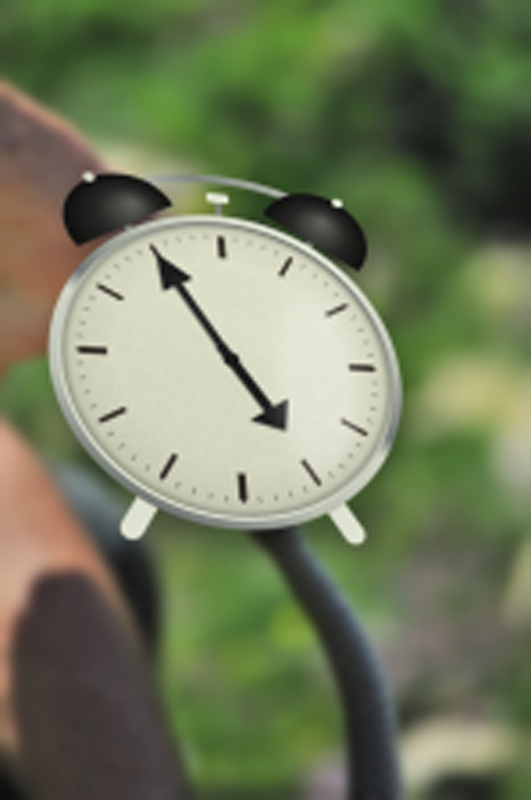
4:55
